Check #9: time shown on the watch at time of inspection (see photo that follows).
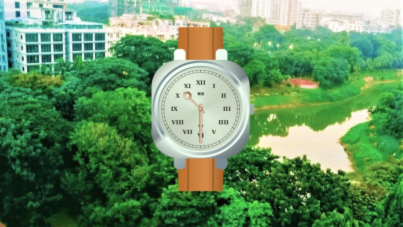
10:30
